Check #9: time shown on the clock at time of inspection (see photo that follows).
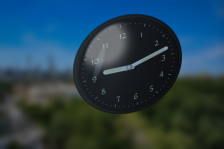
9:13
